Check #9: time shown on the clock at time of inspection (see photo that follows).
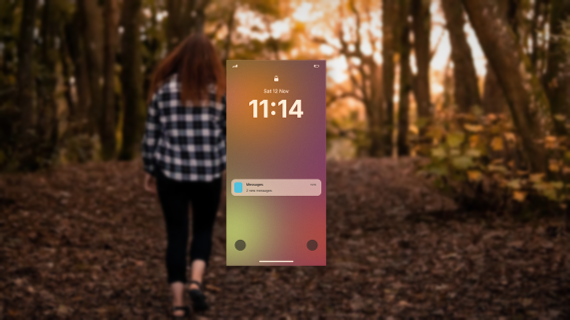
11:14
